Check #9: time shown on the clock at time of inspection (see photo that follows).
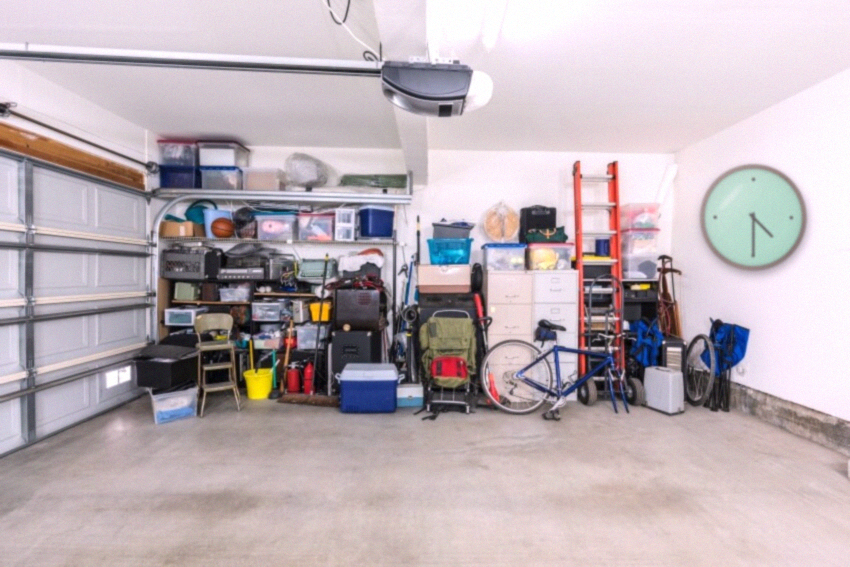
4:30
